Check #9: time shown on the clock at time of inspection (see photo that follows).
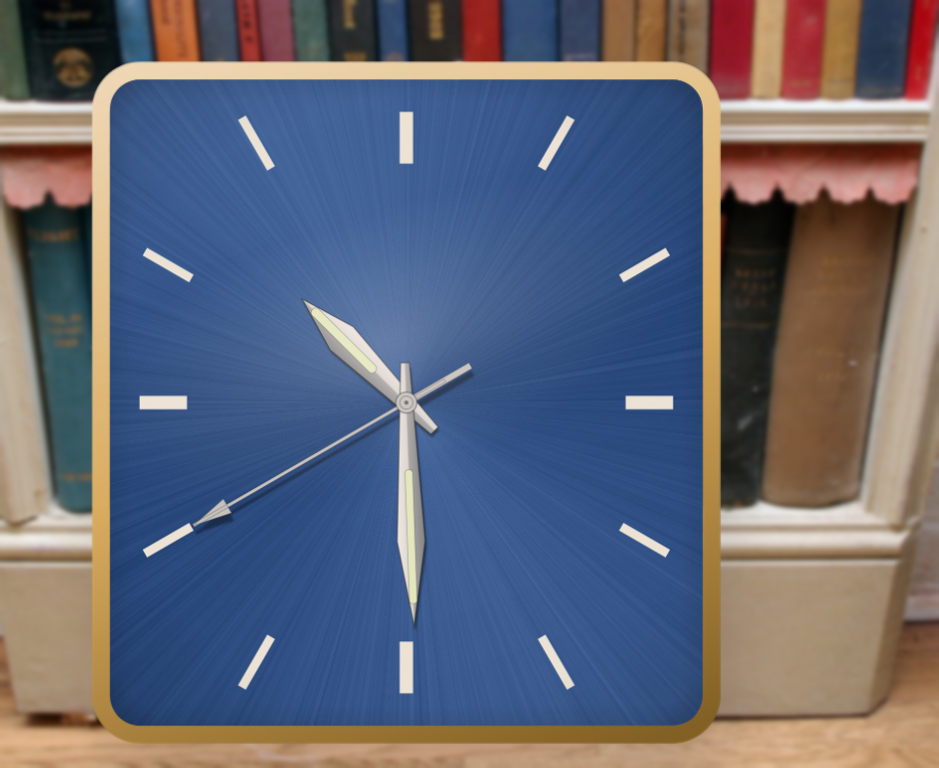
10:29:40
